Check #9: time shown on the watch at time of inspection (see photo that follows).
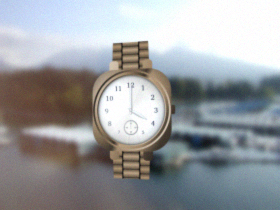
4:00
